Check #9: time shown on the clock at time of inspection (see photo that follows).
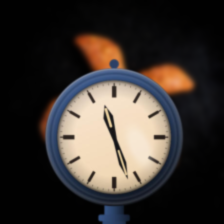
11:27
